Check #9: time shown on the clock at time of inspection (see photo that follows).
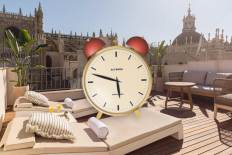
5:48
